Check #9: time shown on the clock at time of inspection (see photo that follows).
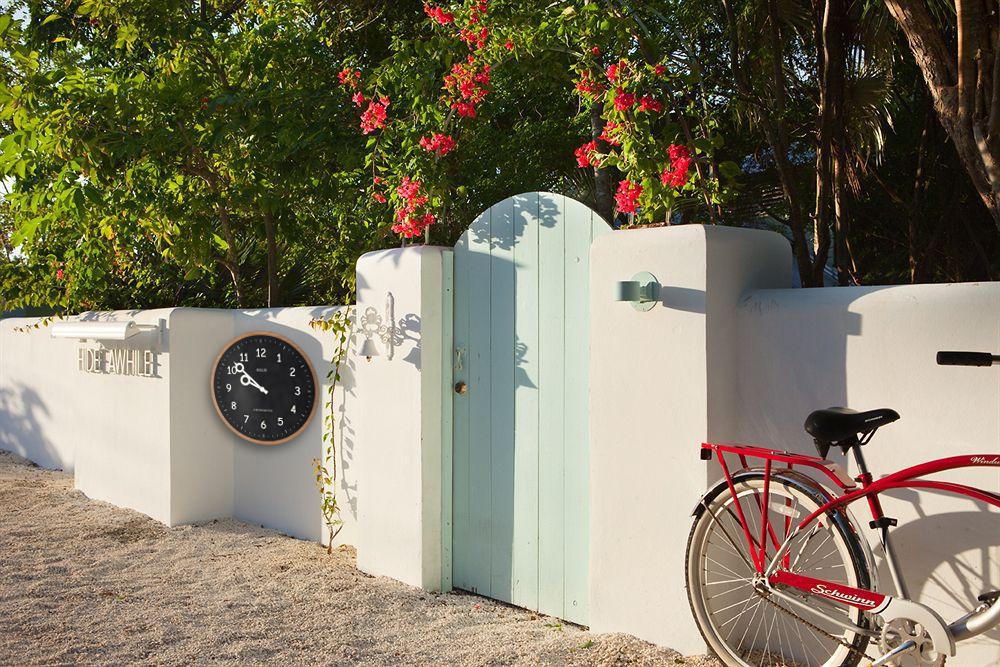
9:52
